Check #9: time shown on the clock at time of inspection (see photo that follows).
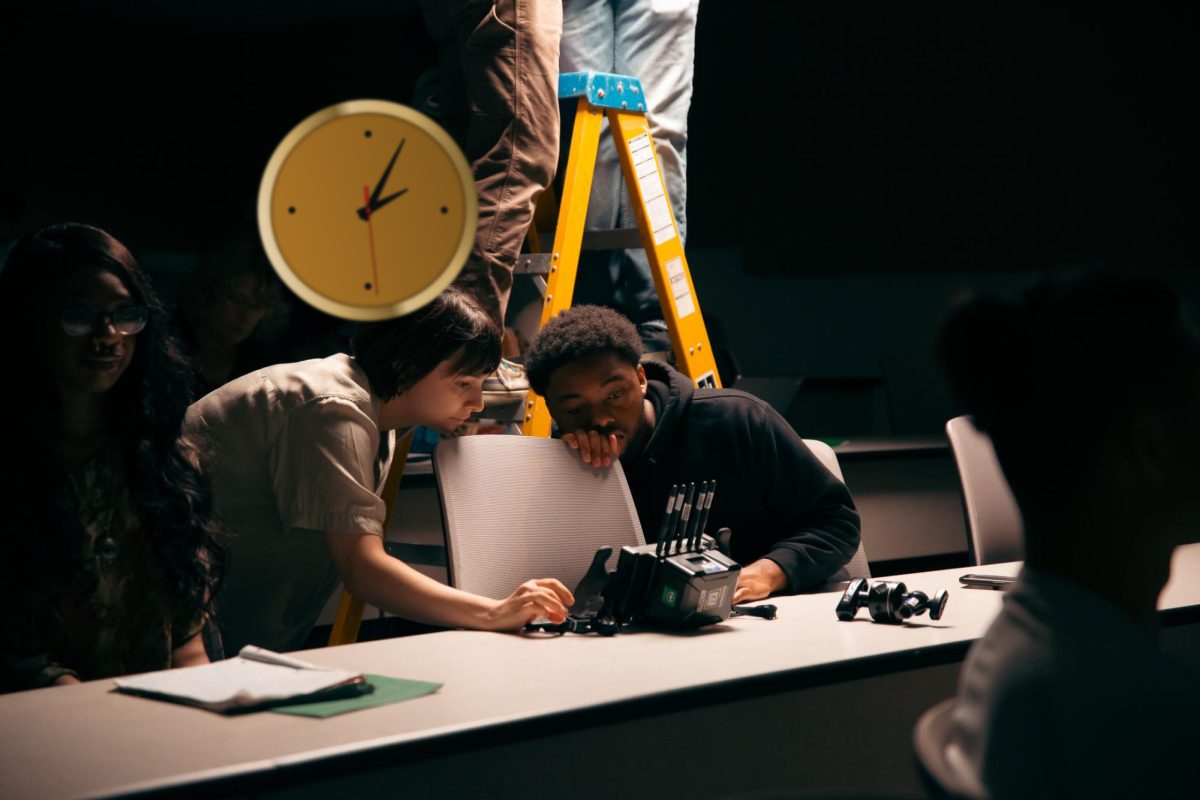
2:04:29
